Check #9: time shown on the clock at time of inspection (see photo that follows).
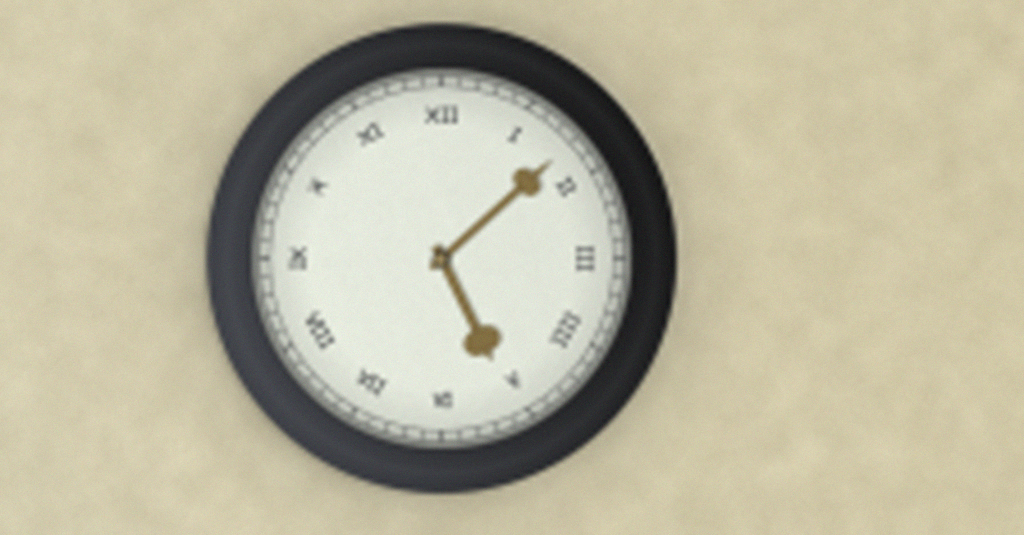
5:08
